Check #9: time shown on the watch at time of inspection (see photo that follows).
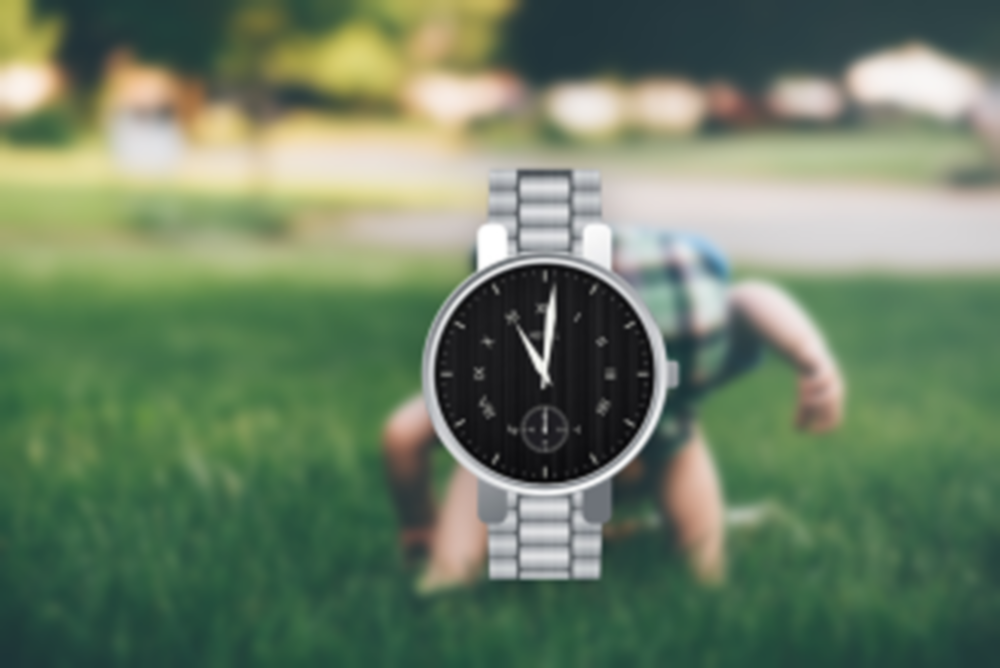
11:01
